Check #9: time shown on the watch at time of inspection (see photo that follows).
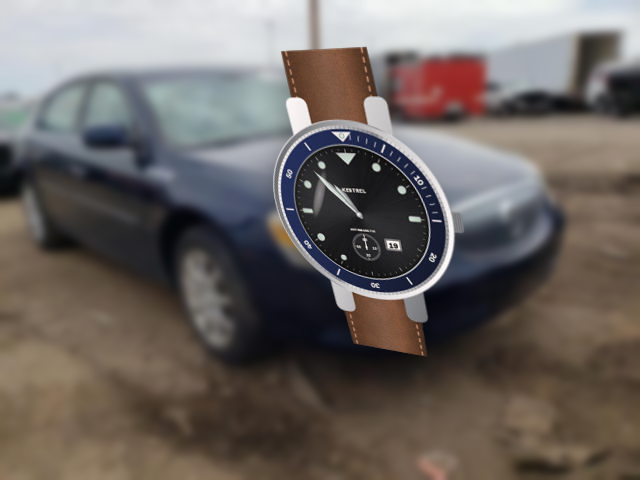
10:53
